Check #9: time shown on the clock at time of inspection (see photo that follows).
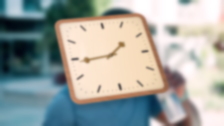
1:44
